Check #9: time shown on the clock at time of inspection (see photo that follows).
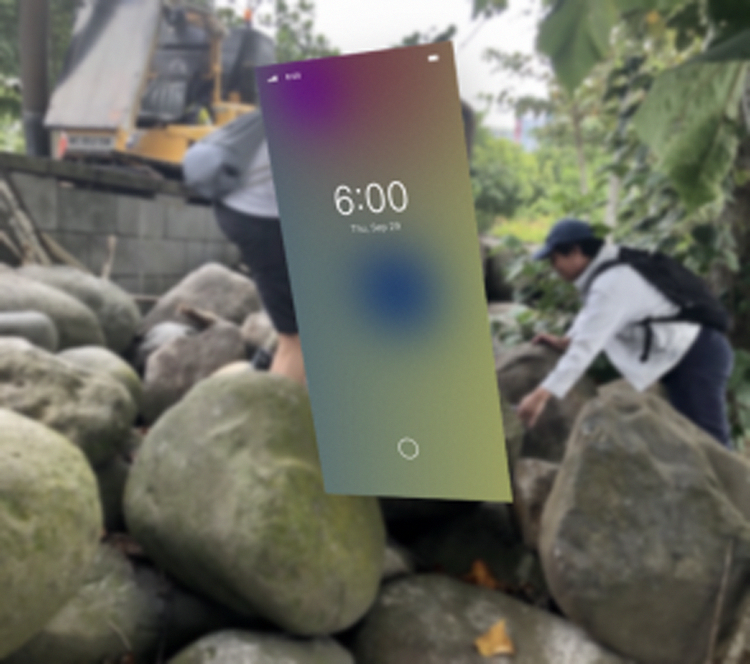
6:00
